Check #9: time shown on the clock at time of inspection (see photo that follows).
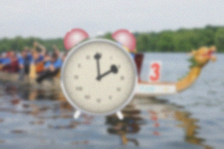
1:59
